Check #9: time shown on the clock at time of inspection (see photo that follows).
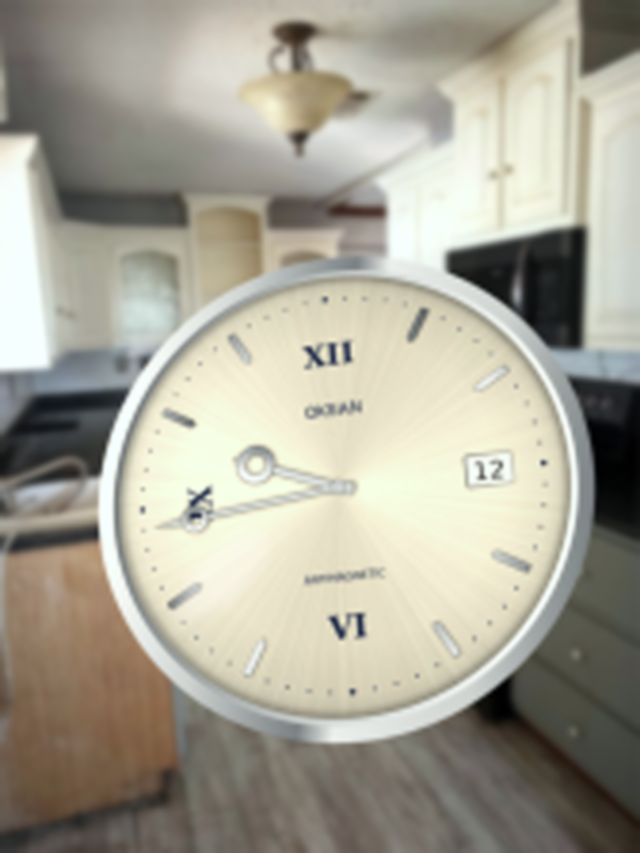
9:44
